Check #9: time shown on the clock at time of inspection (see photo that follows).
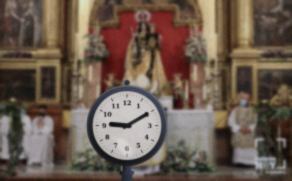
9:10
